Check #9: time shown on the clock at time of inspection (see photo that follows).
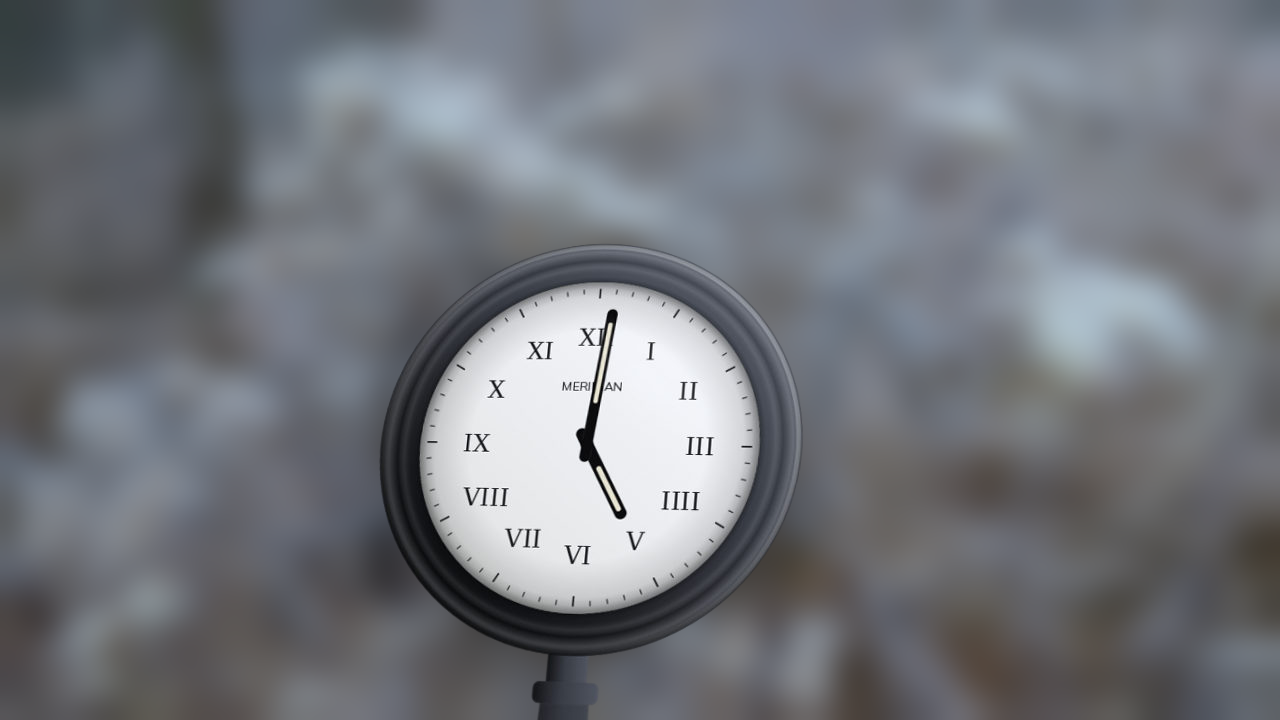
5:01
